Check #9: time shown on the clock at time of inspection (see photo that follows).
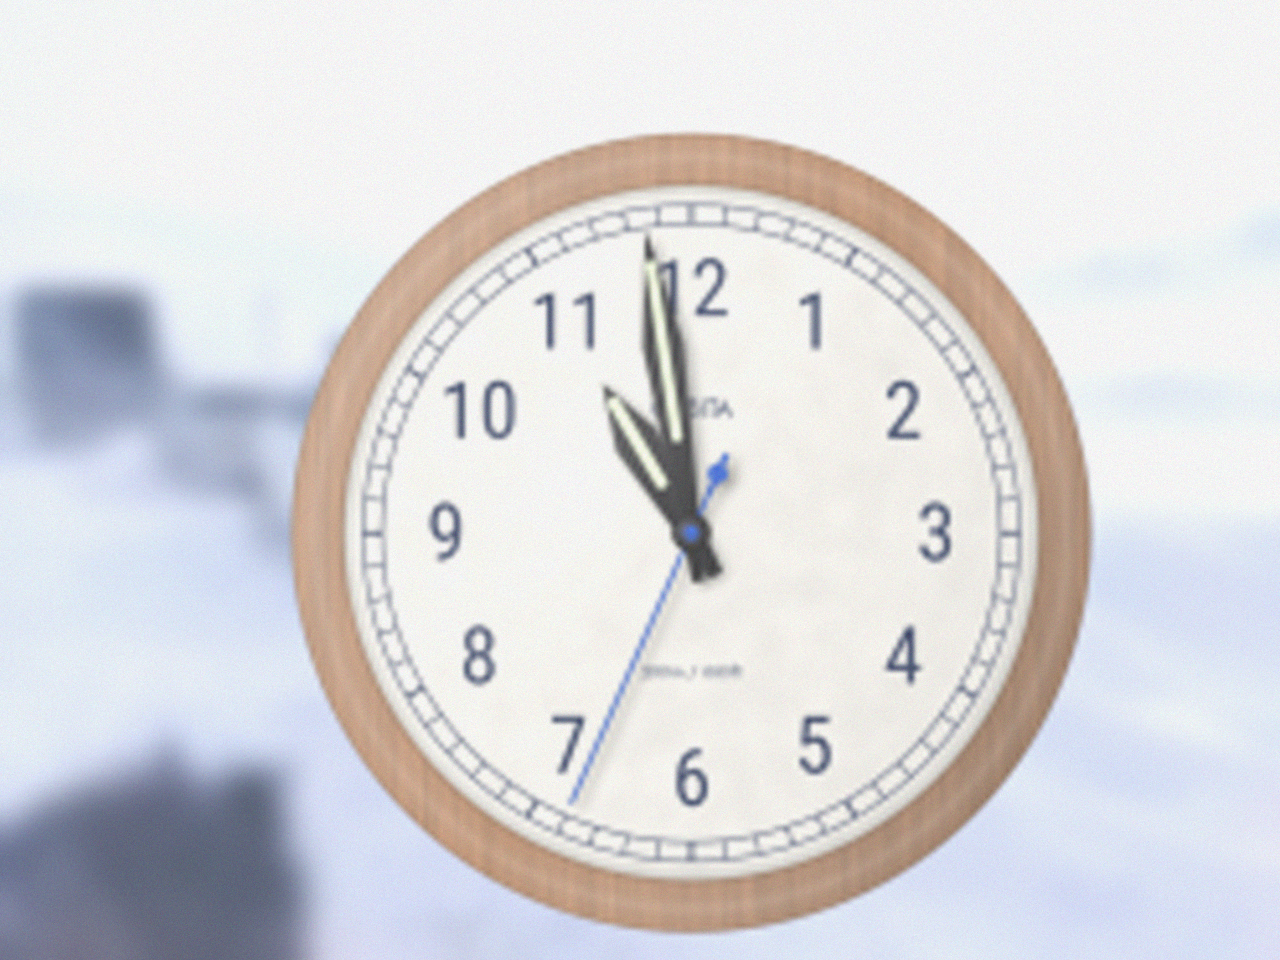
10:58:34
